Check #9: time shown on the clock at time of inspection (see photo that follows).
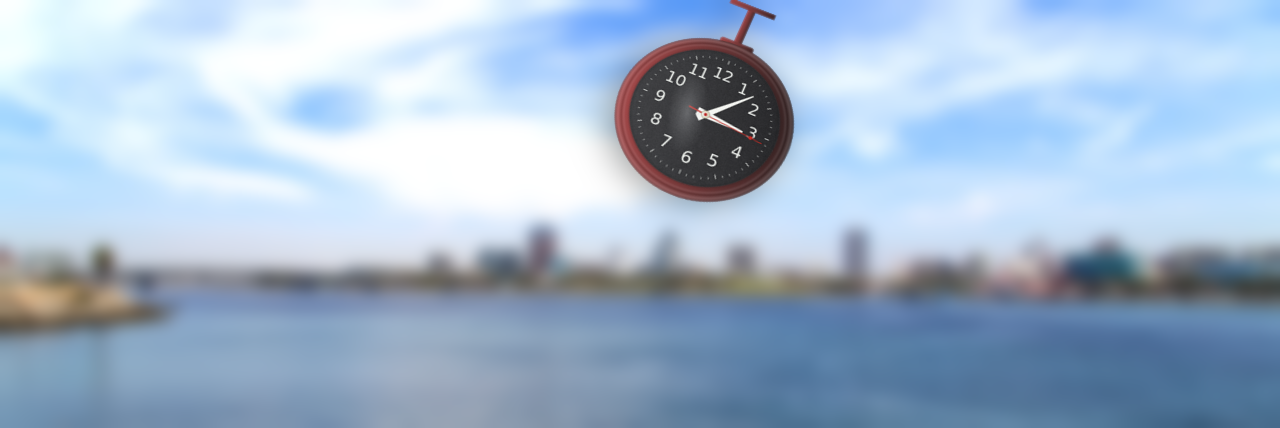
3:07:16
